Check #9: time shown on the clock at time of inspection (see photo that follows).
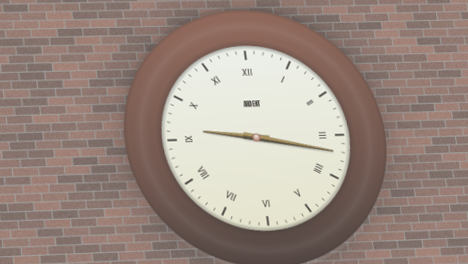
9:17
